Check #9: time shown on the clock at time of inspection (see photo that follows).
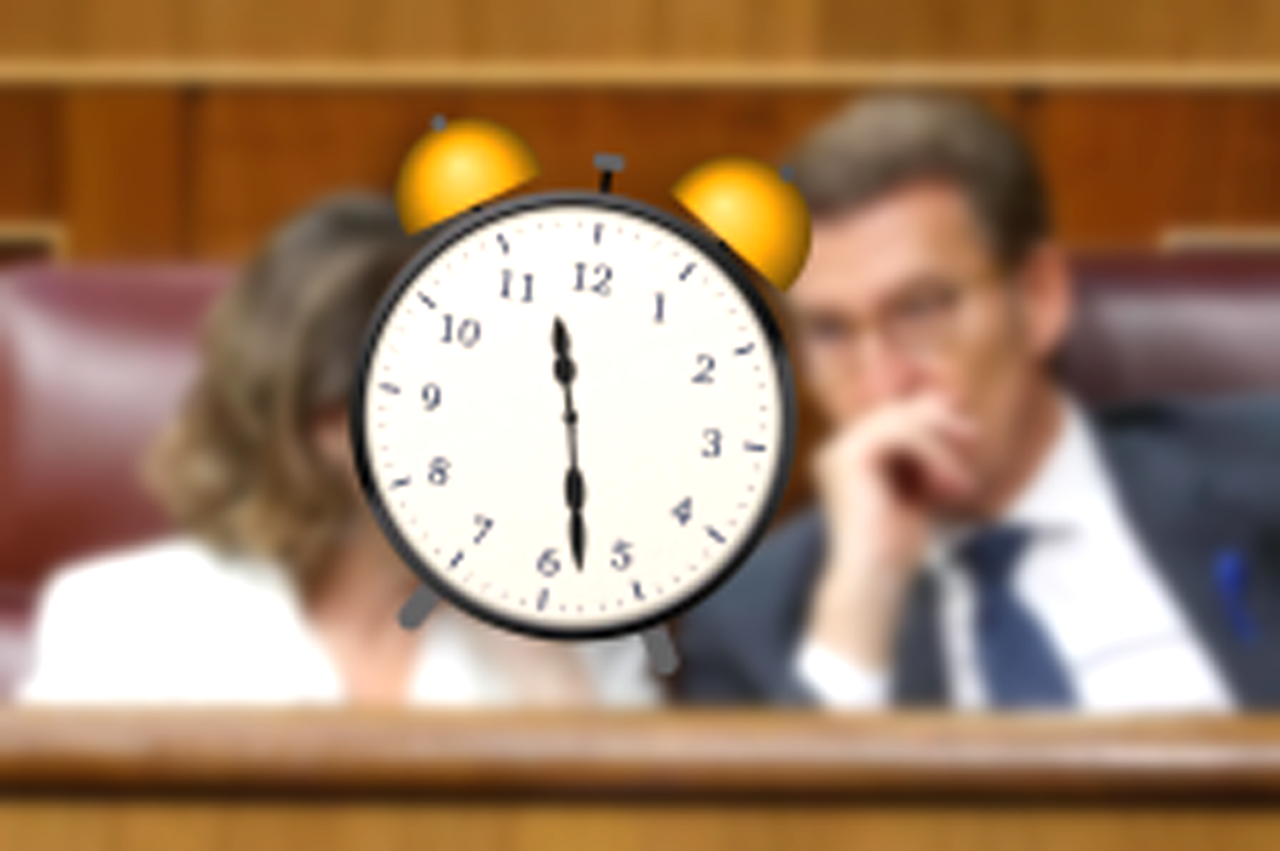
11:28
